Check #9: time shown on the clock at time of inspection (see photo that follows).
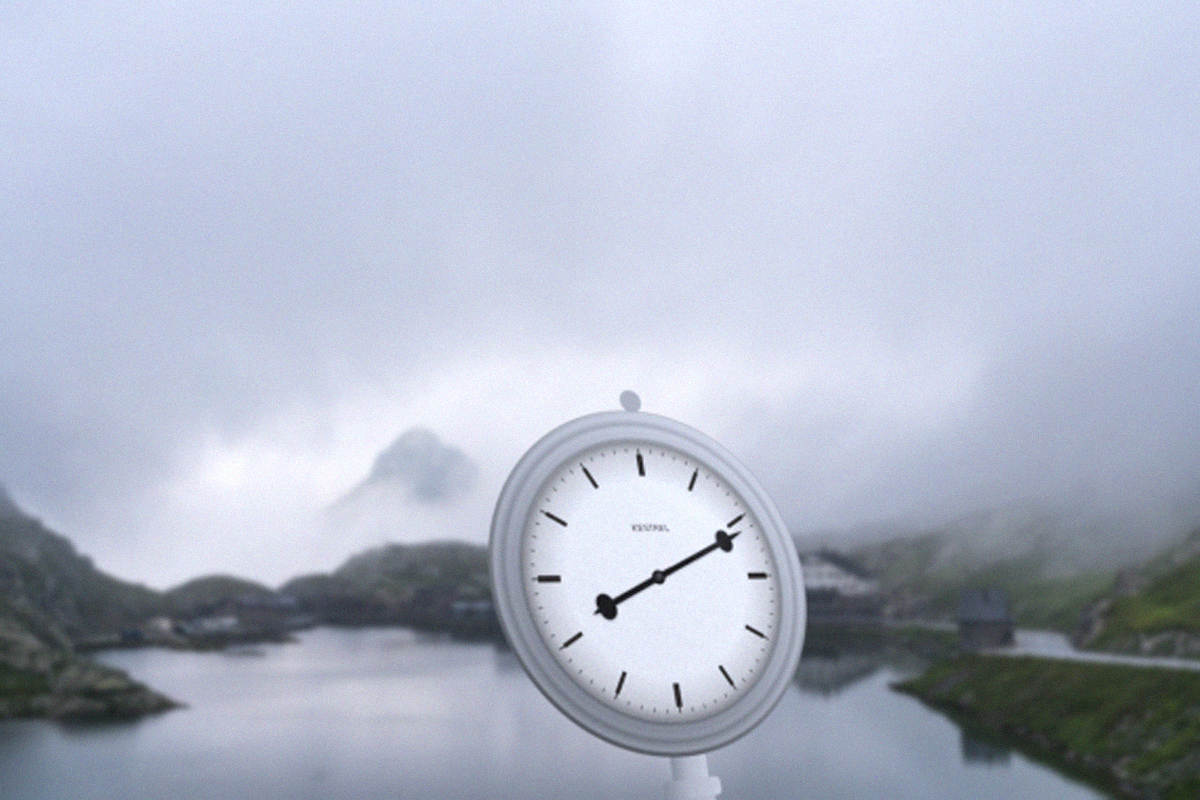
8:11
